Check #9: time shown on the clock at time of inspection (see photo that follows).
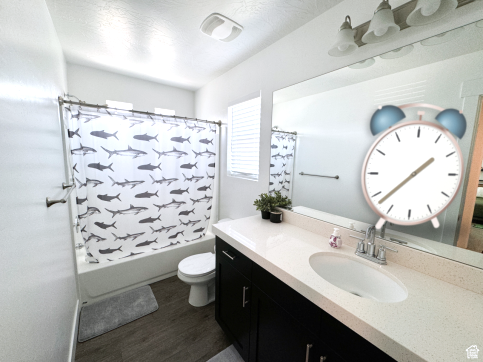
1:38
